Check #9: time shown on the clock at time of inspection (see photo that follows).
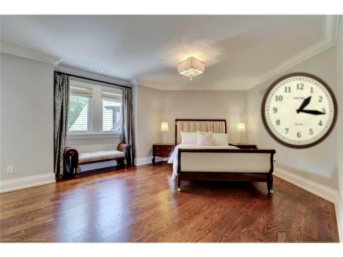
1:16
